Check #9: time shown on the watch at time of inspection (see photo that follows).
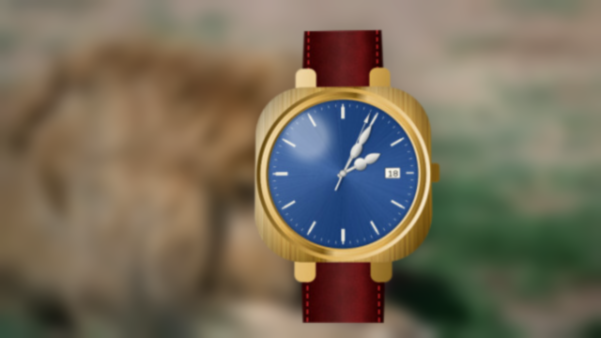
2:05:04
